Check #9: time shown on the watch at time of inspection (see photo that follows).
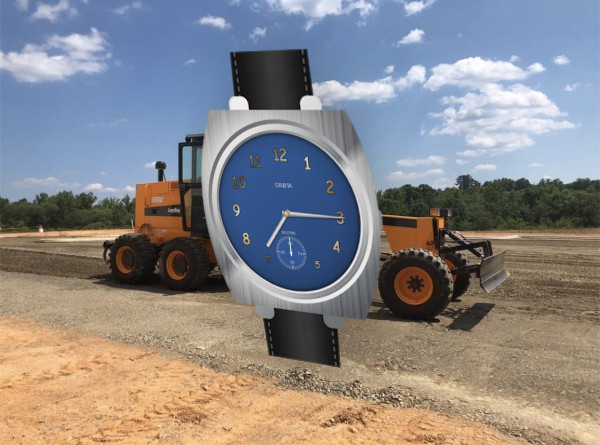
7:15
